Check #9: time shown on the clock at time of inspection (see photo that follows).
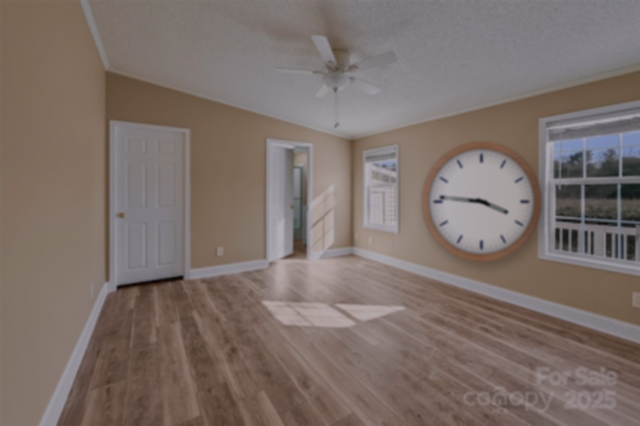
3:46
